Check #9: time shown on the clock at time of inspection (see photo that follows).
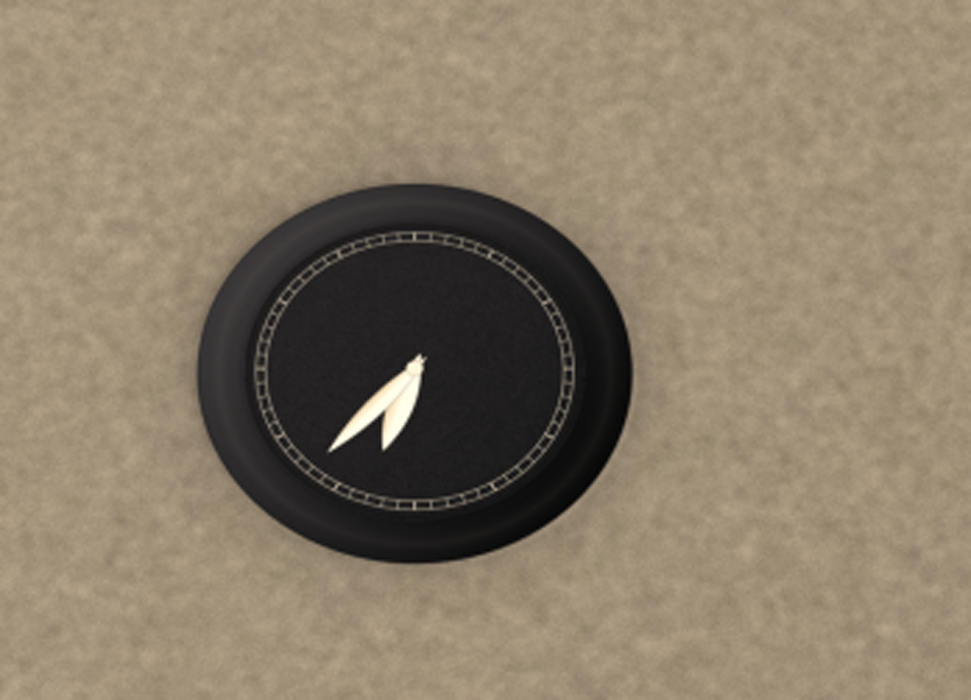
6:37
